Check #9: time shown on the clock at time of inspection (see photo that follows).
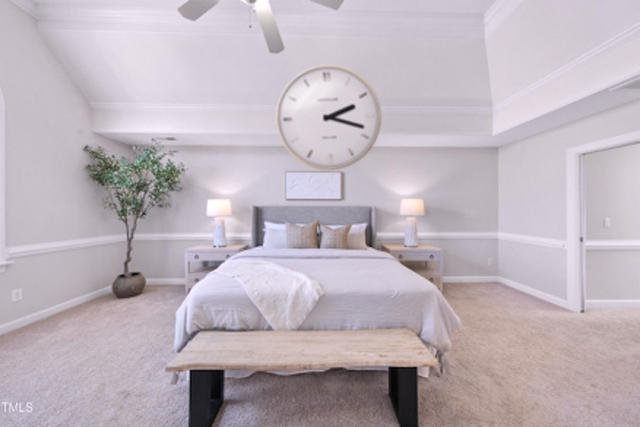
2:18
